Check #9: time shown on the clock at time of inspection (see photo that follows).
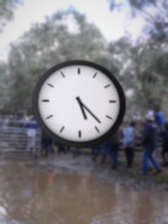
5:23
